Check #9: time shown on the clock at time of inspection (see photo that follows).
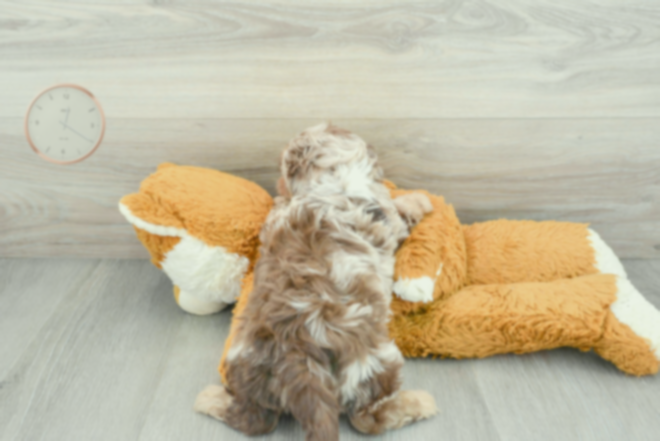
12:20
